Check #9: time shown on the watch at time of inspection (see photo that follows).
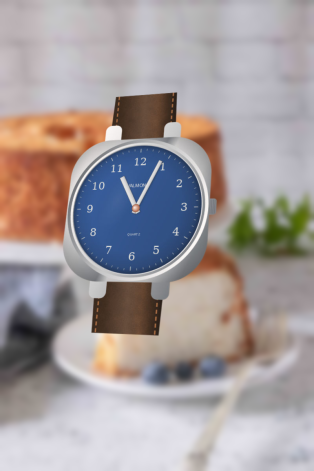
11:04
